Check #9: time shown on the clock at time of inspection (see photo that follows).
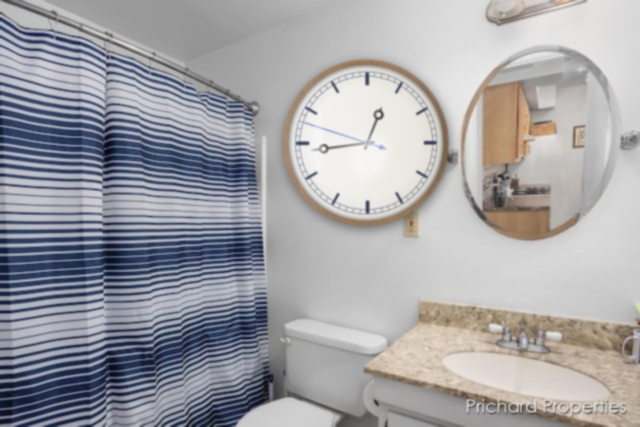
12:43:48
